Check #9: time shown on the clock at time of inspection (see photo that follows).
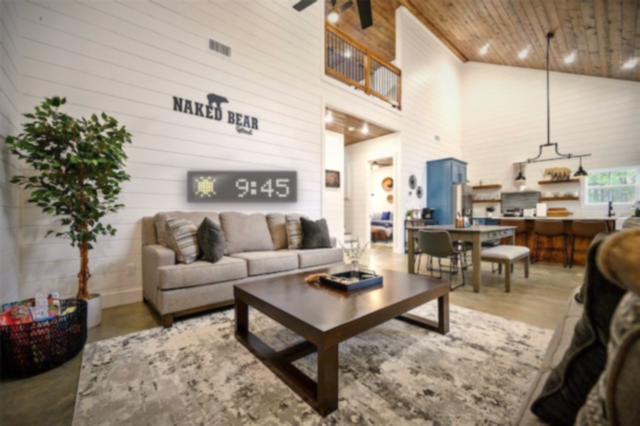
9:45
